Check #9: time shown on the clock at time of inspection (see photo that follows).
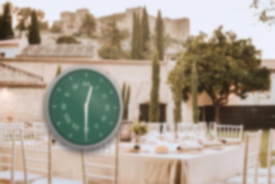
12:30
